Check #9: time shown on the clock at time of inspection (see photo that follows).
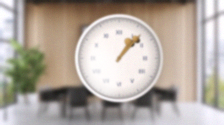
1:07
